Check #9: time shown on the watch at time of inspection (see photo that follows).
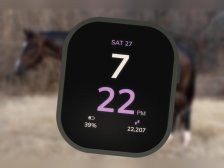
7:22
